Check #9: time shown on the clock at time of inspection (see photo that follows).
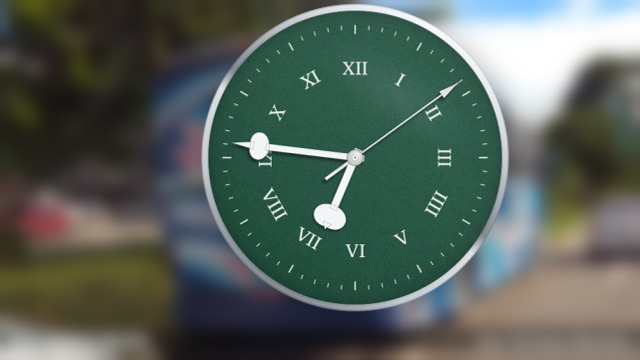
6:46:09
